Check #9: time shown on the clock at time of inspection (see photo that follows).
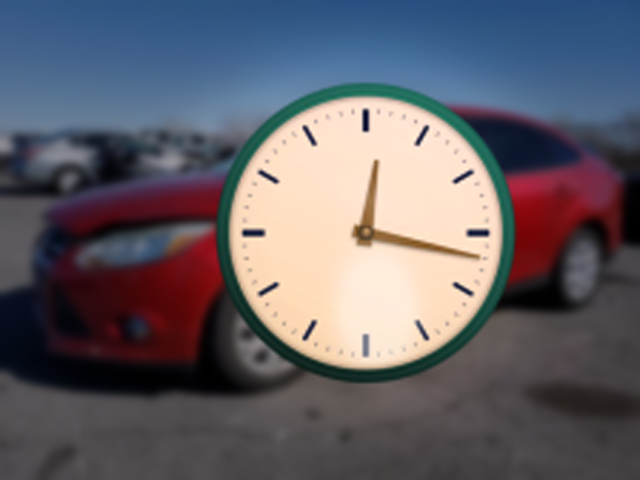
12:17
